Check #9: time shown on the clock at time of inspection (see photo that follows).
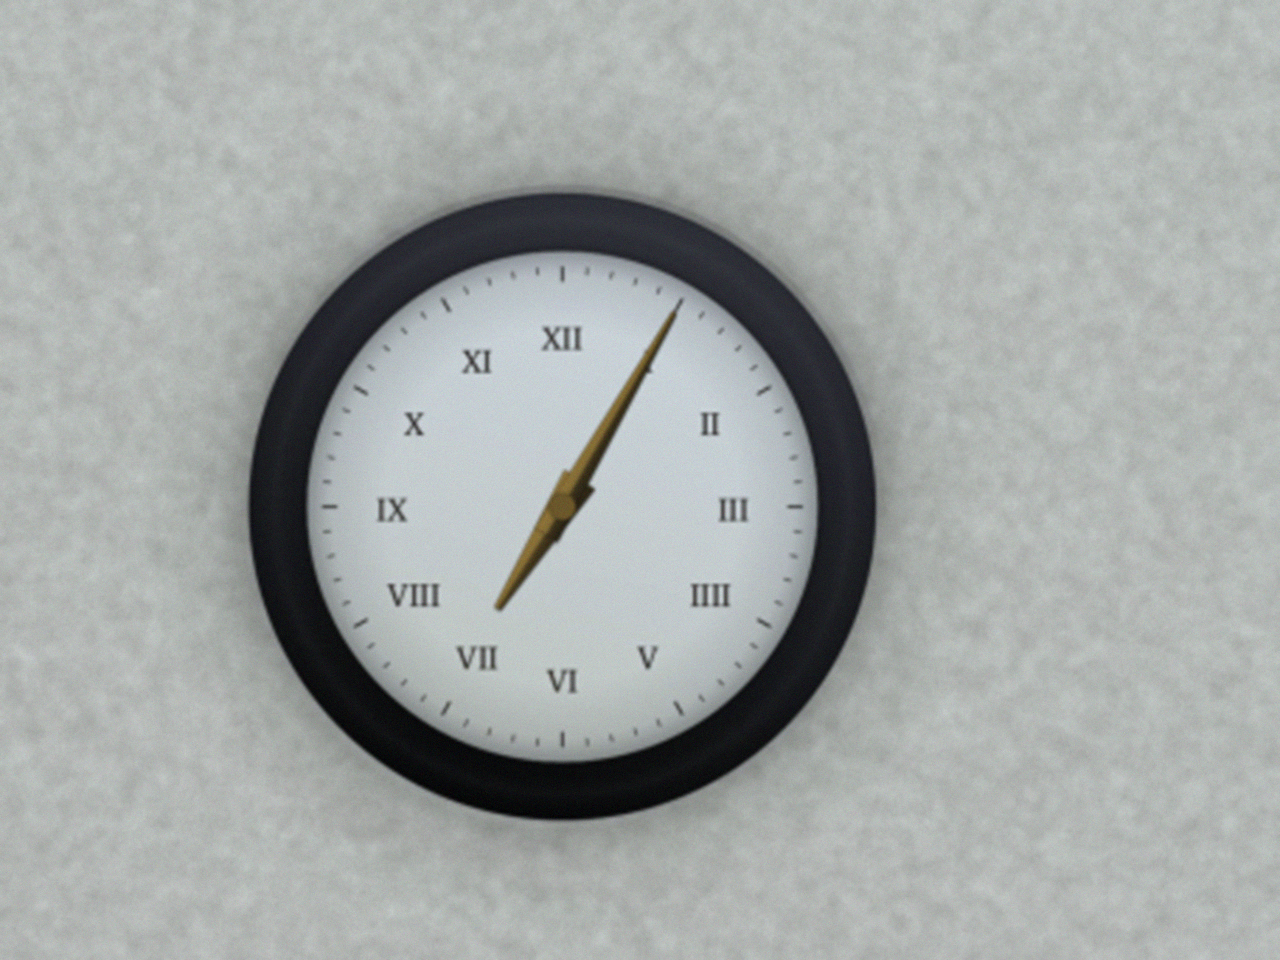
7:05
